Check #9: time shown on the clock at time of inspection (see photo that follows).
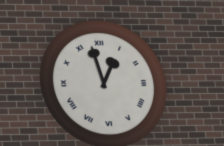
12:58
